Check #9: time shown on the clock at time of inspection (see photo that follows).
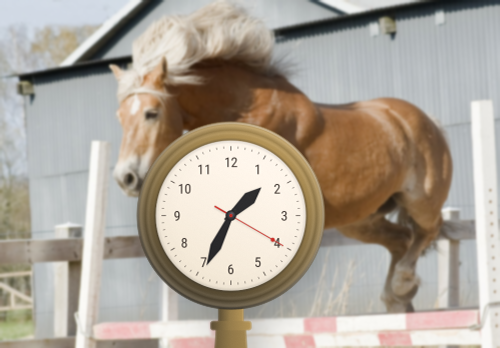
1:34:20
